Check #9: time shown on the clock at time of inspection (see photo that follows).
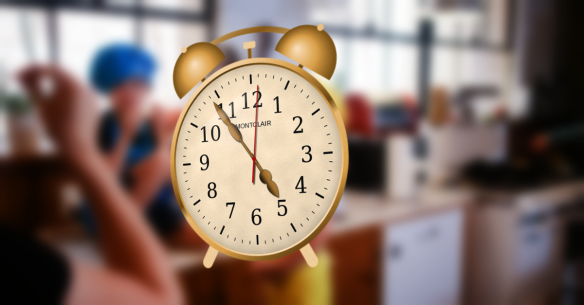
4:54:01
